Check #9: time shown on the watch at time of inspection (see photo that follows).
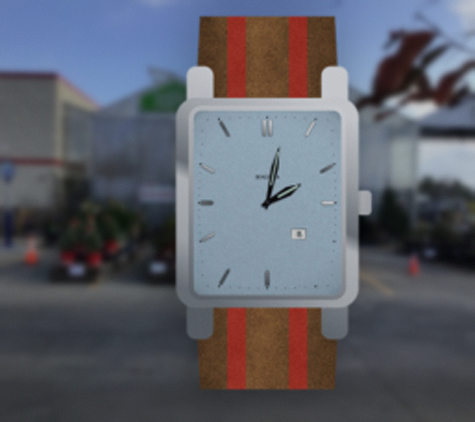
2:02
